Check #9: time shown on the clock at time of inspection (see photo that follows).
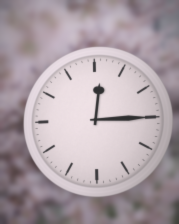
12:15
